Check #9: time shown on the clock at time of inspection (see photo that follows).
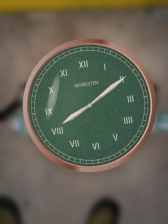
8:10
